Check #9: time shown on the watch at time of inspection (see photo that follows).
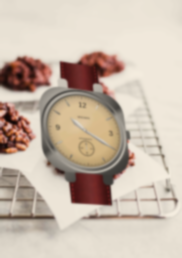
10:20
